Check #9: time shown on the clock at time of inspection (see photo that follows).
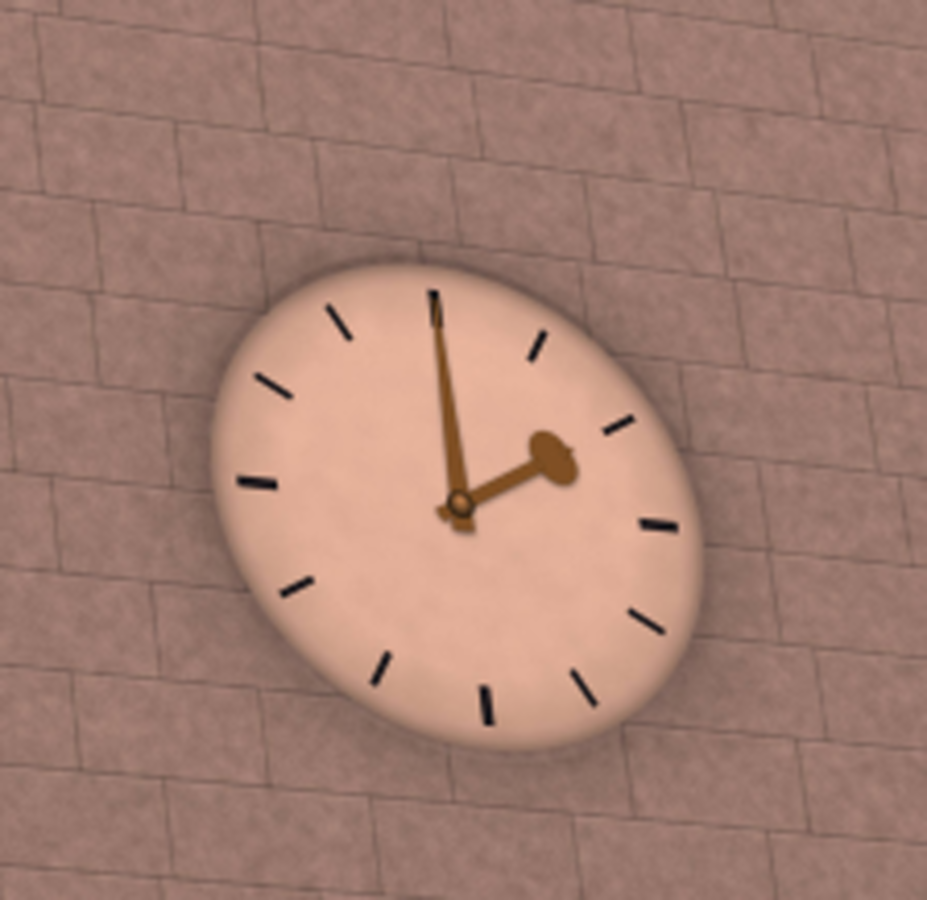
2:00
